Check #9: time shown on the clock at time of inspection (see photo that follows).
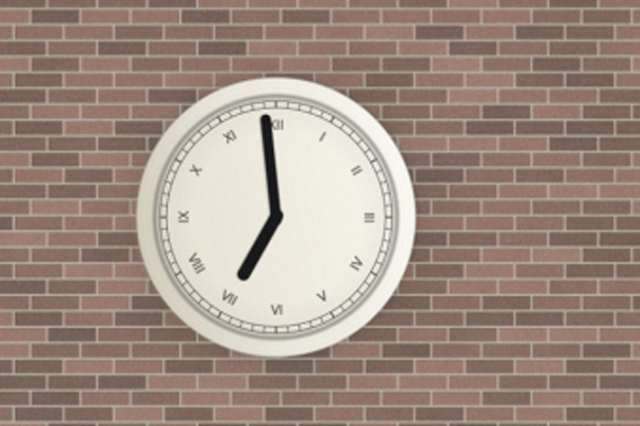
6:59
